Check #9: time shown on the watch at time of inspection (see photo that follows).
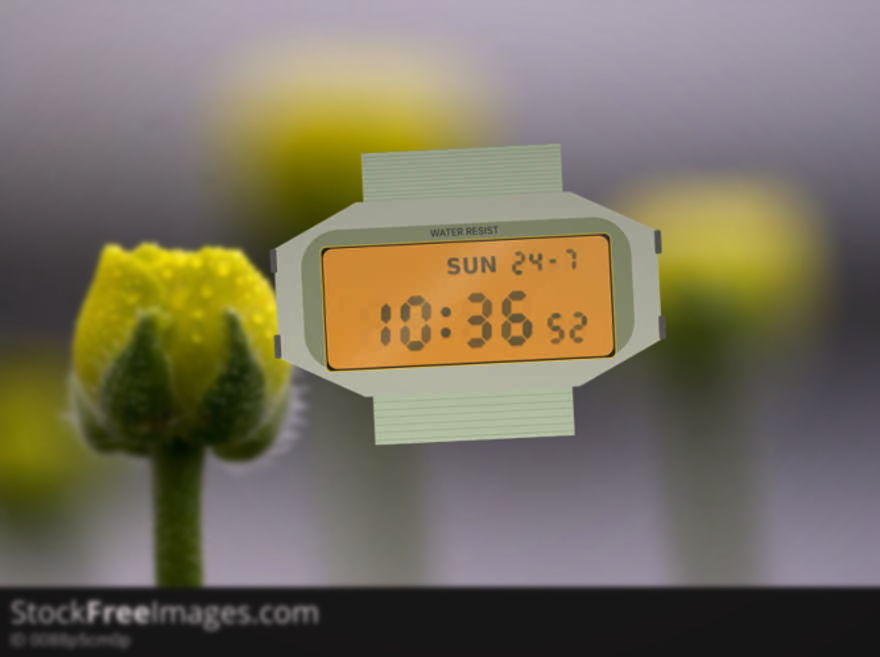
10:36:52
